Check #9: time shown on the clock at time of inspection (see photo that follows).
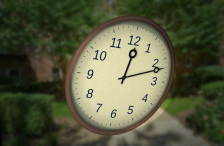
12:12
